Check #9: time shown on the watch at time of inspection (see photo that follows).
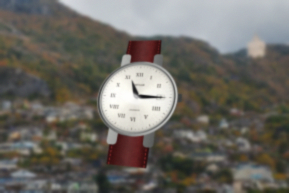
11:15
